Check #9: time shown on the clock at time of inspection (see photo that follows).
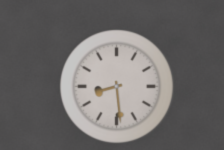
8:29
